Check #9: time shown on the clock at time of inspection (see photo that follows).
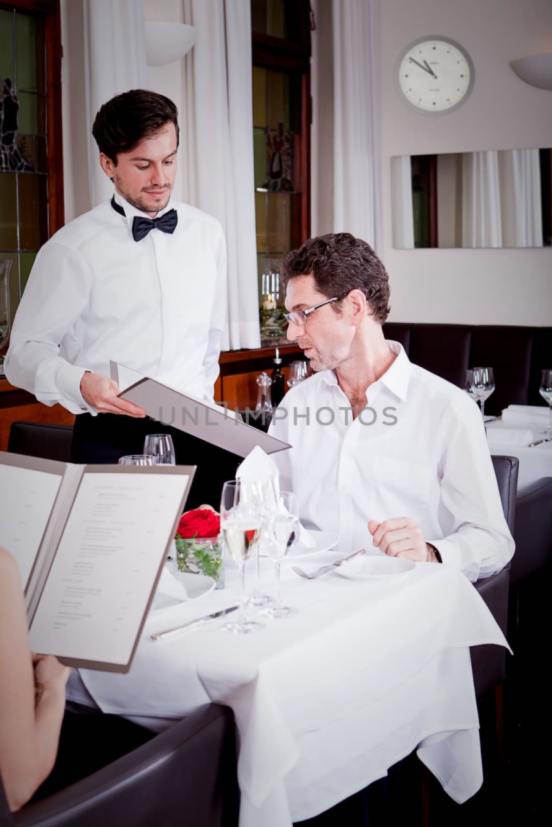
10:51
